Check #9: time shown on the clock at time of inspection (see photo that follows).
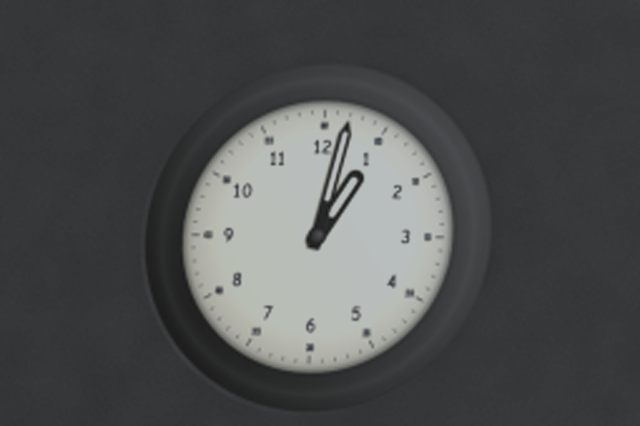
1:02
